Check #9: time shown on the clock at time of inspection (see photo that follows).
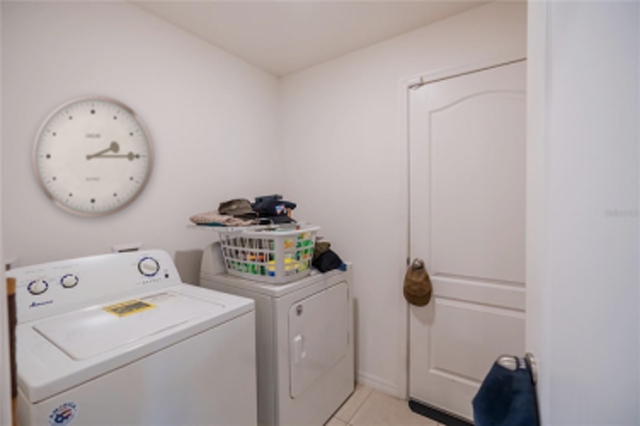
2:15
